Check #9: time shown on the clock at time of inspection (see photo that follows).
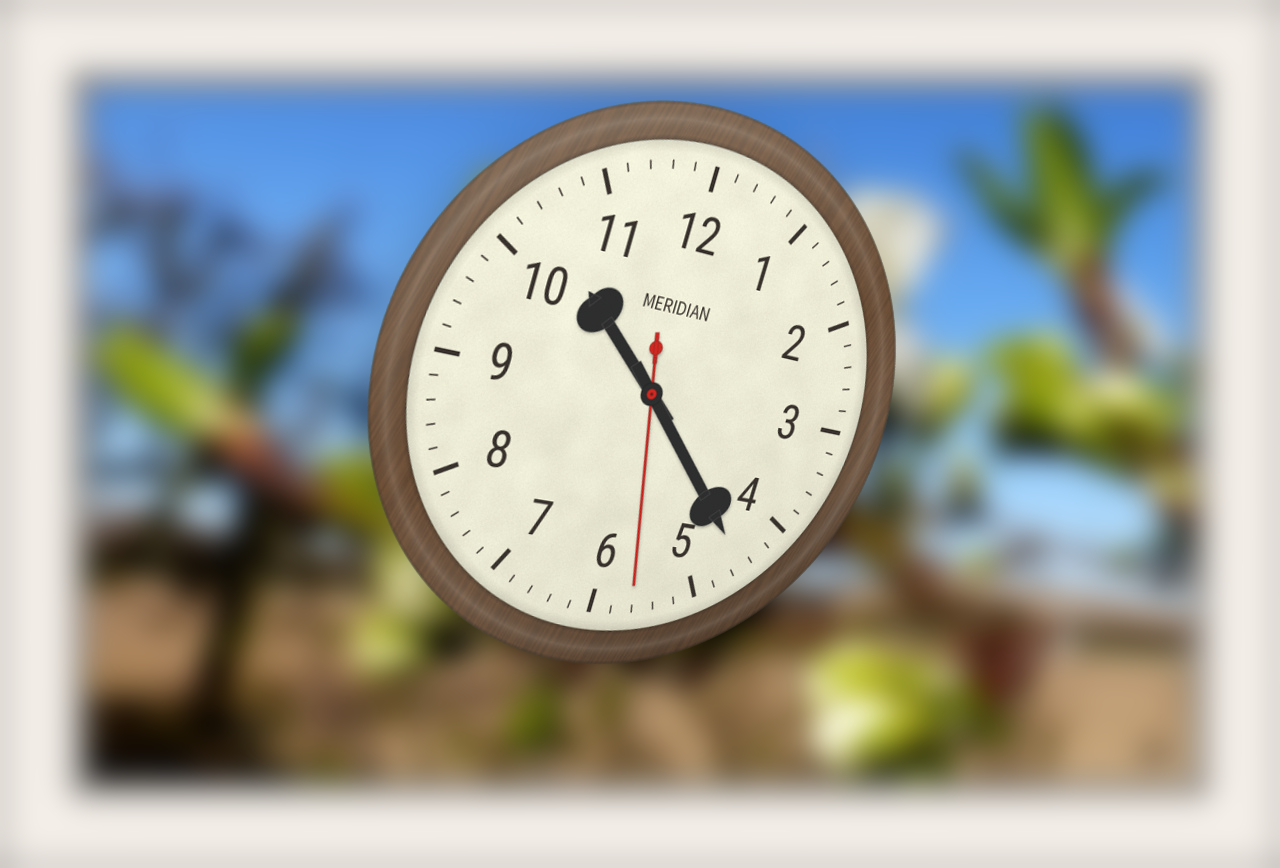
10:22:28
